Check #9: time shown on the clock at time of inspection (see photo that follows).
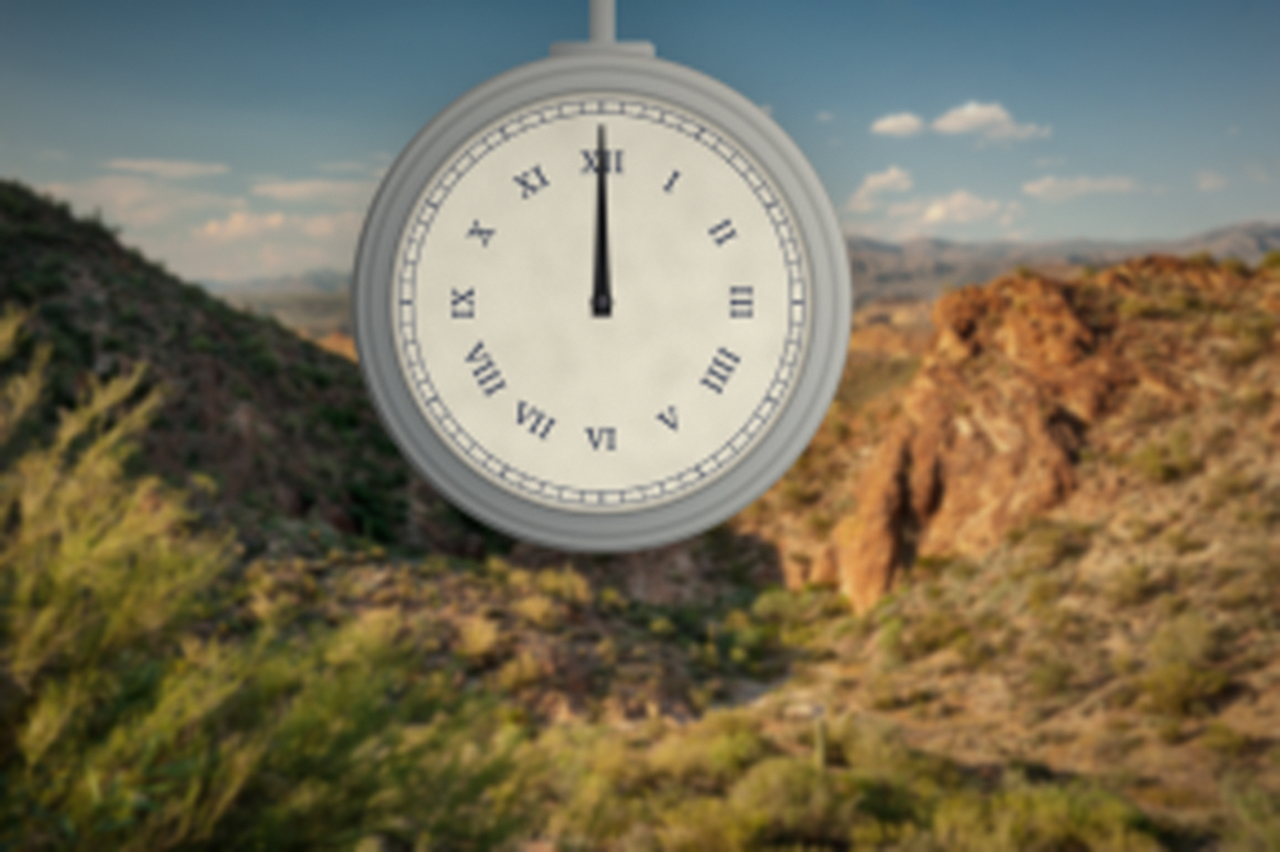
12:00
